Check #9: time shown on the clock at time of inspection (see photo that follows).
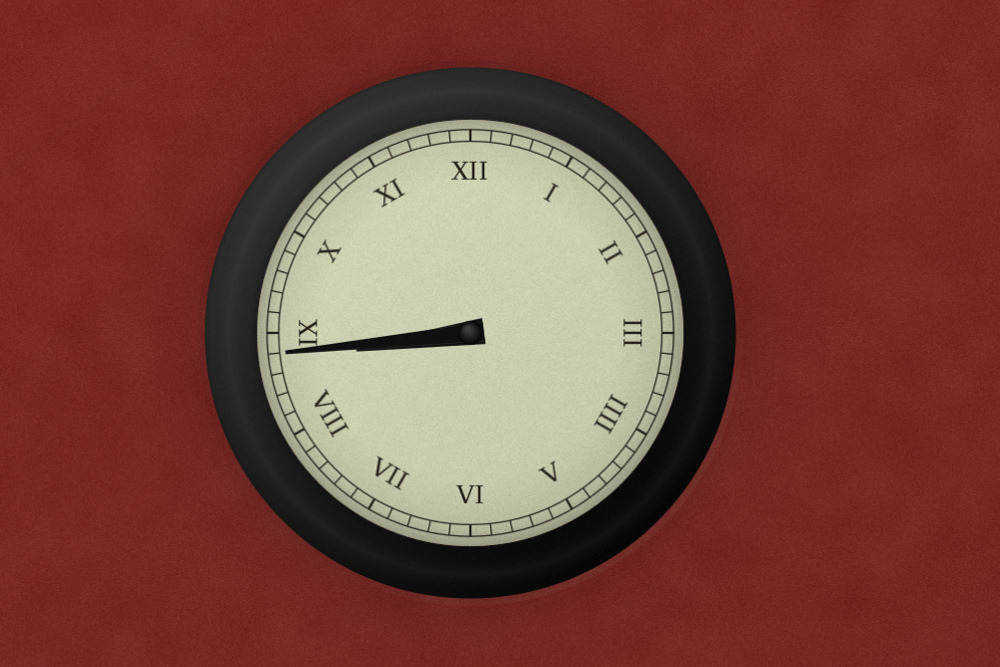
8:44
